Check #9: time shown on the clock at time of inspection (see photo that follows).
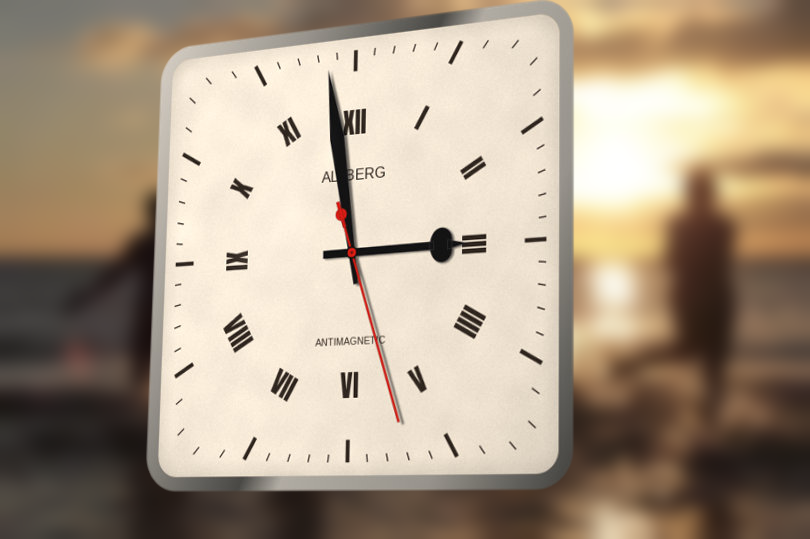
2:58:27
